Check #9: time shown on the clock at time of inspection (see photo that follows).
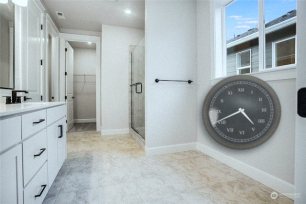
4:41
